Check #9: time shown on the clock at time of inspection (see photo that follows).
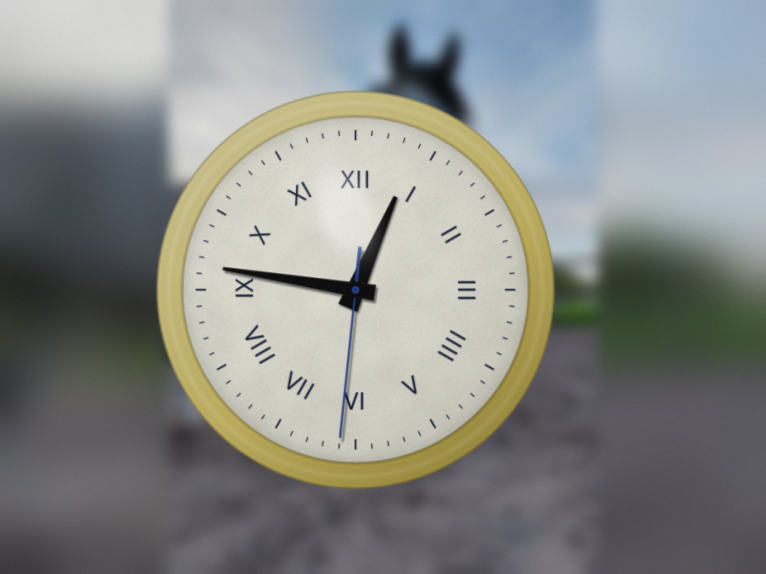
12:46:31
